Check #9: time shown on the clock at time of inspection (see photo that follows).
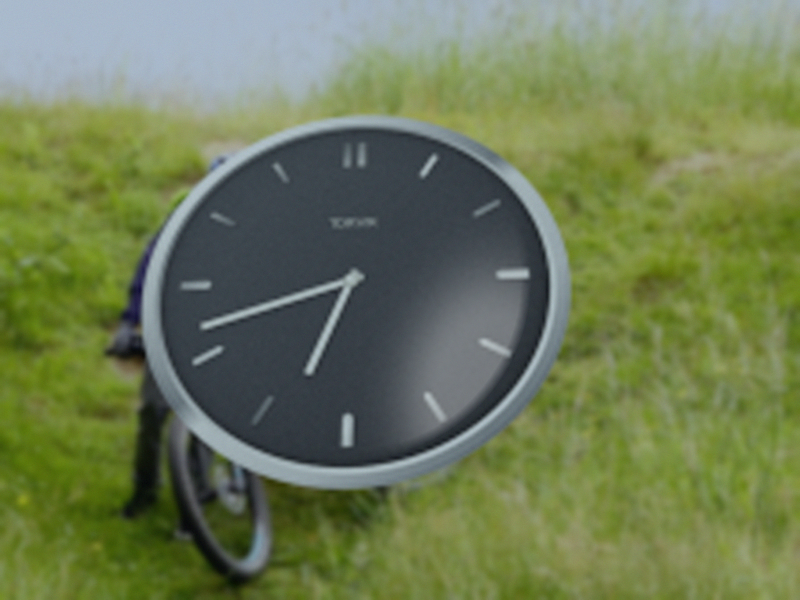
6:42
